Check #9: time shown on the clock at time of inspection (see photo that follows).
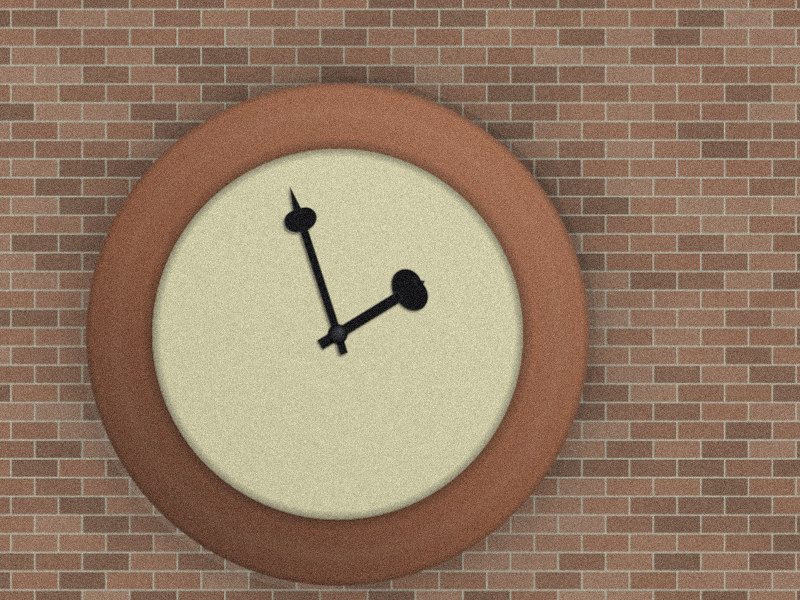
1:57
